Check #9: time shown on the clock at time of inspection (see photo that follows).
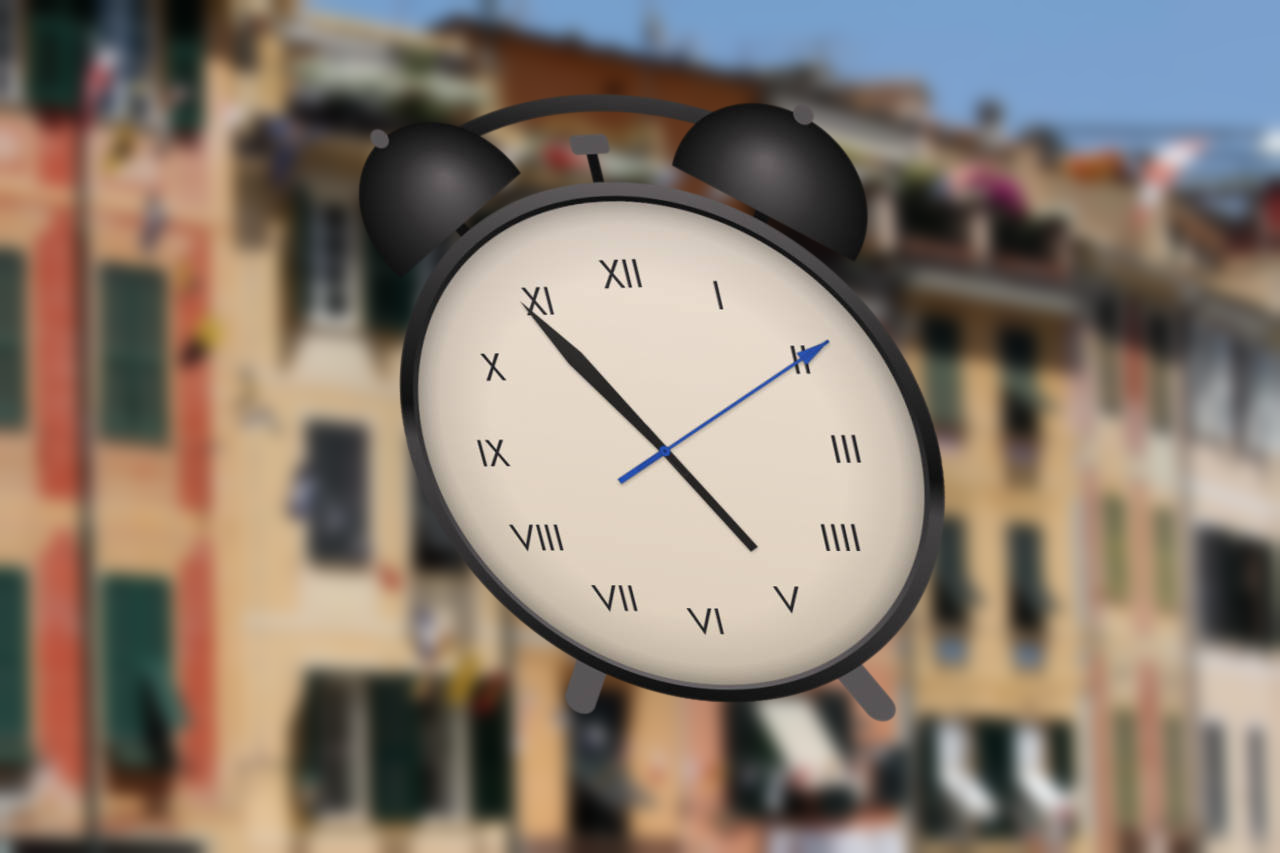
4:54:10
